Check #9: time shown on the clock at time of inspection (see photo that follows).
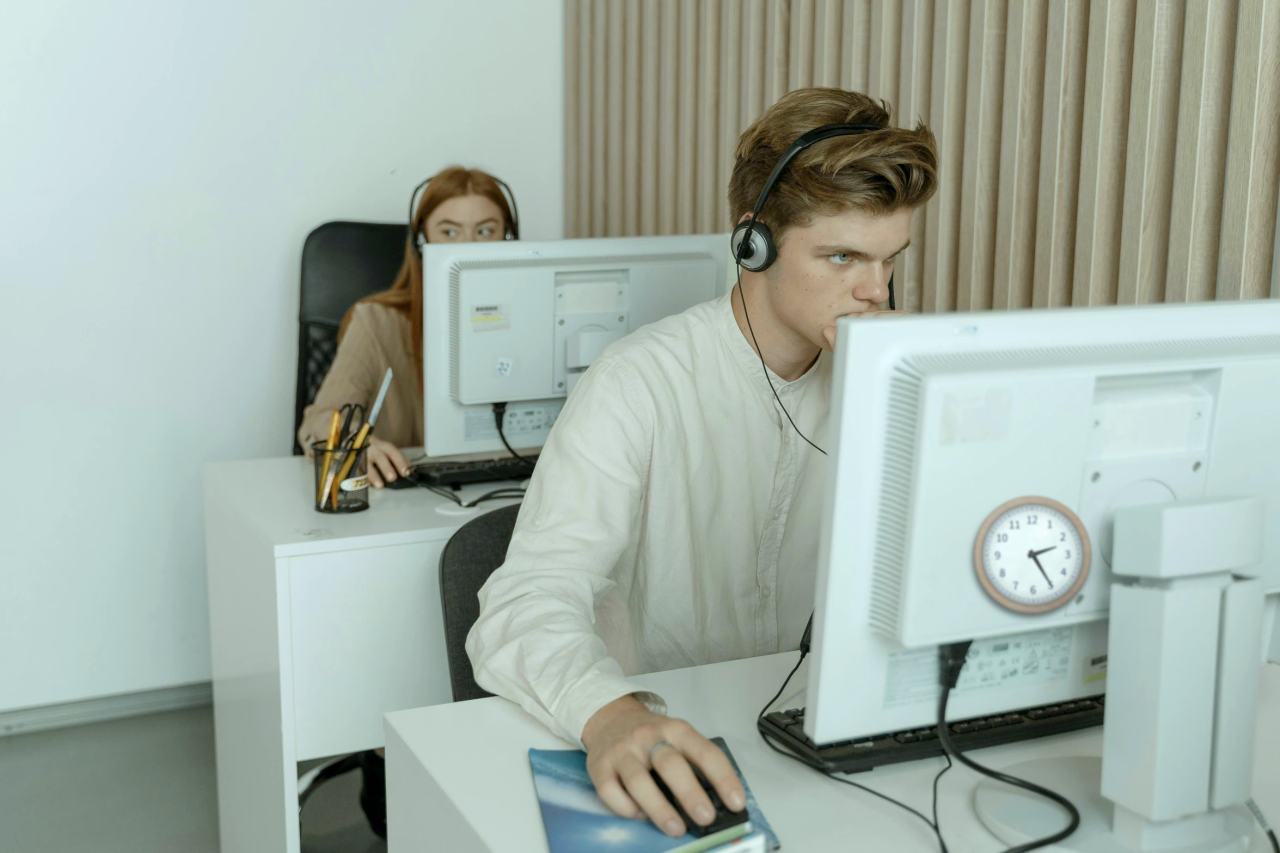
2:25
